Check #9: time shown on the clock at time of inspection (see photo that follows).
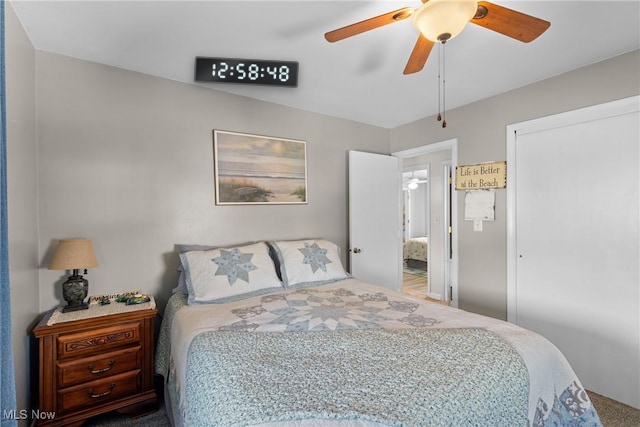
12:58:48
